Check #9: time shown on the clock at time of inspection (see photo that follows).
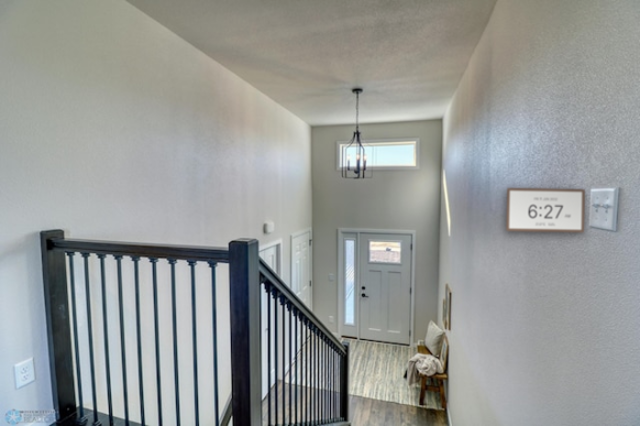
6:27
